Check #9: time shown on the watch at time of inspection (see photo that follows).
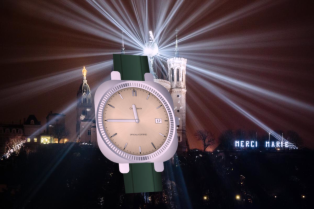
11:45
